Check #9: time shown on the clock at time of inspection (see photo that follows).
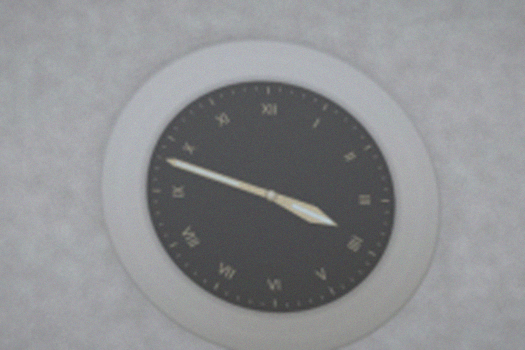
3:48
